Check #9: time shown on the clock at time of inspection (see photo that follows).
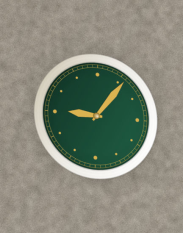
9:06
